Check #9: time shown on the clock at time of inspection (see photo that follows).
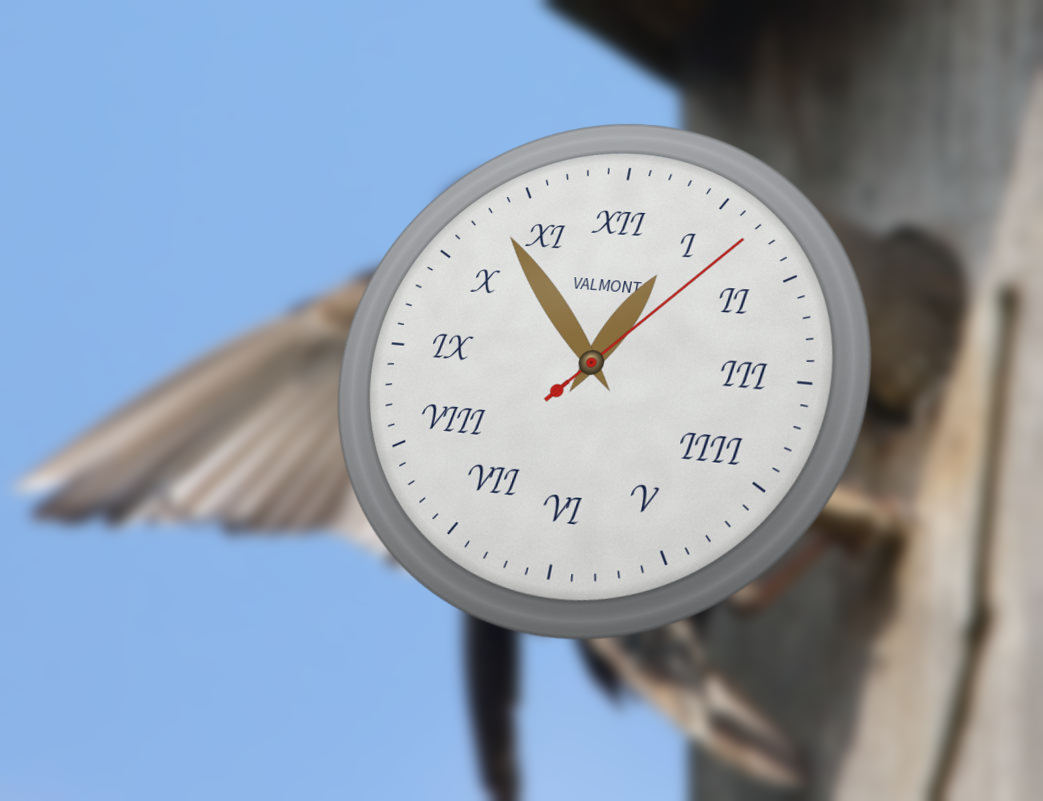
12:53:07
